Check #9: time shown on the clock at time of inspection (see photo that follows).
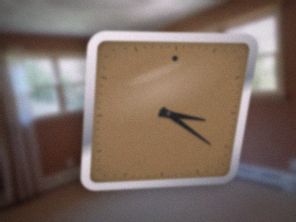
3:21
